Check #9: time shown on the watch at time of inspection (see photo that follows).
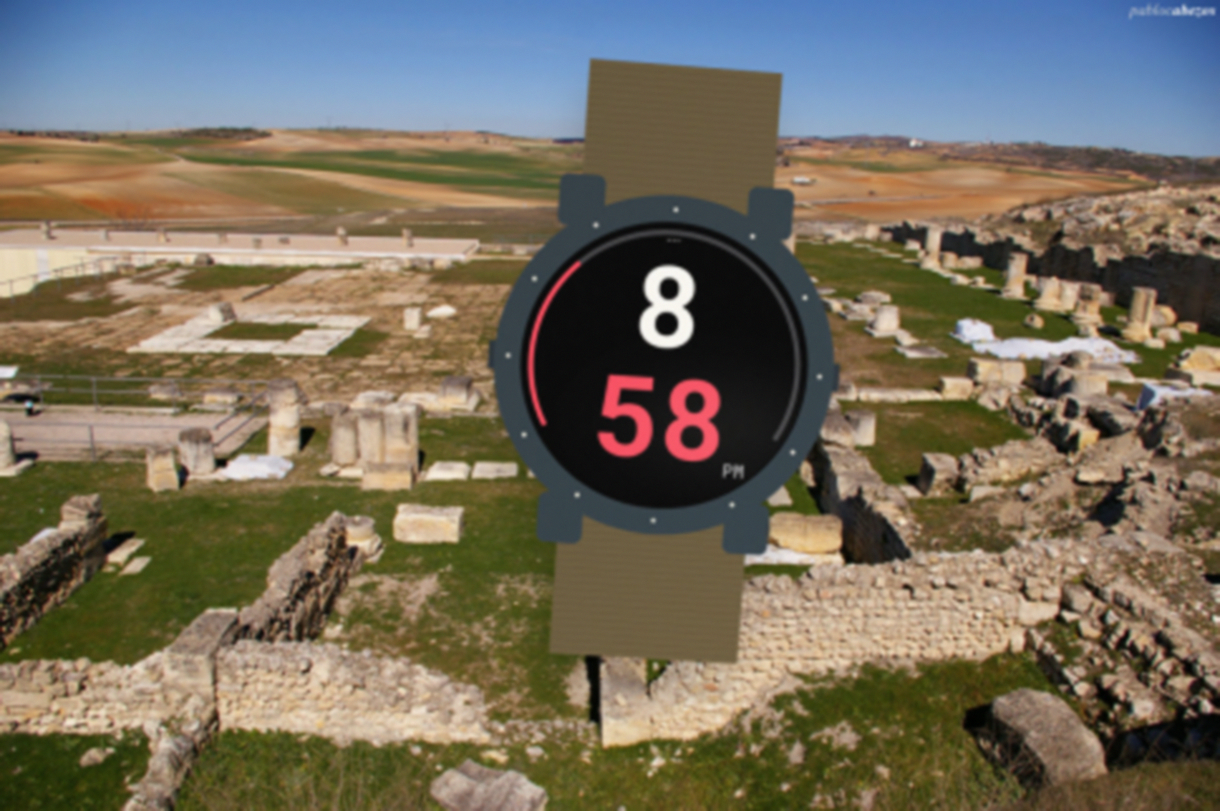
8:58
